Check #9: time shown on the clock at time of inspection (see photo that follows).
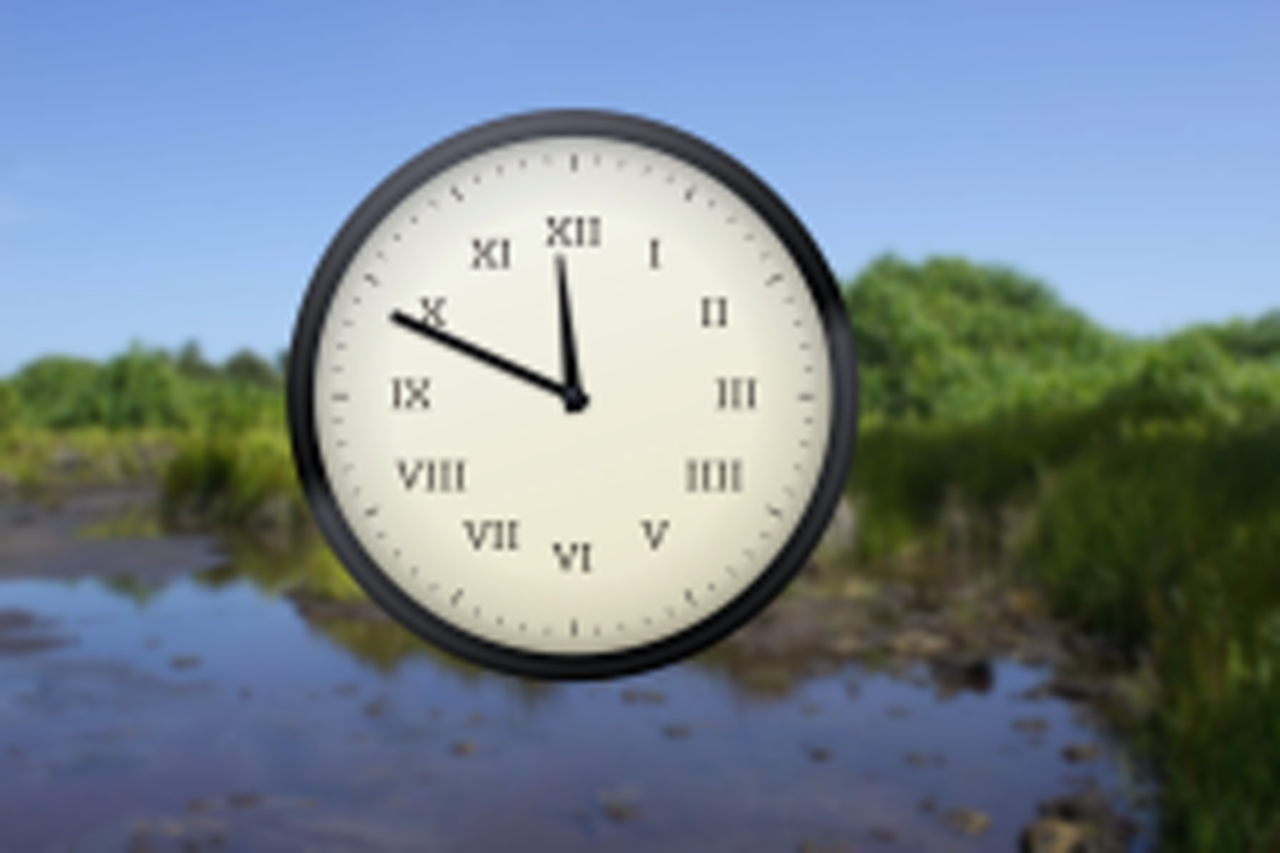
11:49
